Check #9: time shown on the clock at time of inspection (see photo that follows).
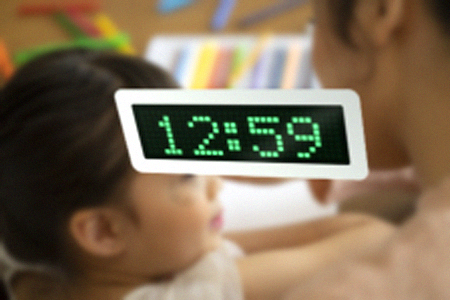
12:59
